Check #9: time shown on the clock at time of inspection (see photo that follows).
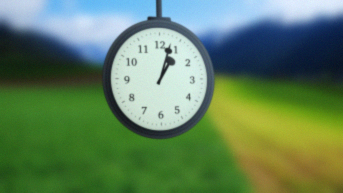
1:03
